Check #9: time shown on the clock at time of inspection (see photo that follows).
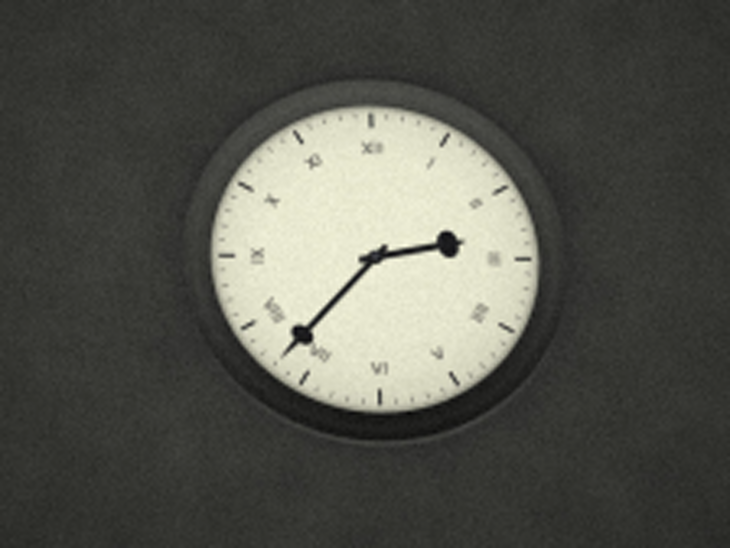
2:37
